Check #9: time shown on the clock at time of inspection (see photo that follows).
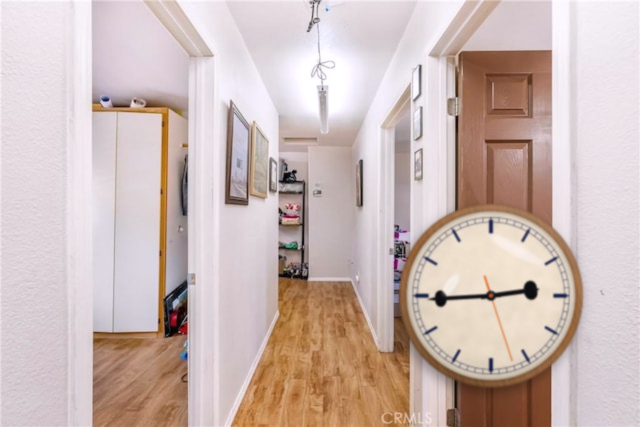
2:44:27
